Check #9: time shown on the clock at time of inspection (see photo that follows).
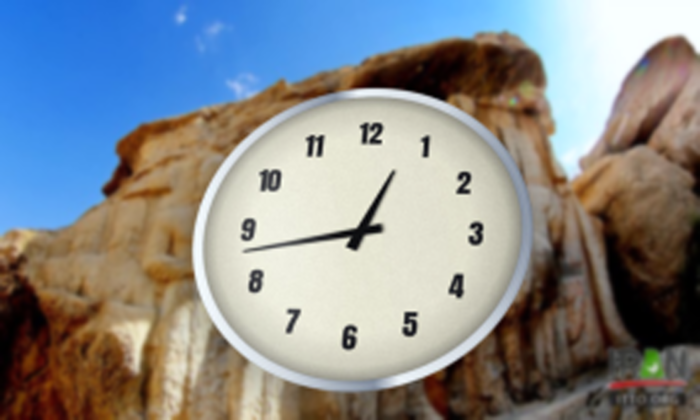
12:43
